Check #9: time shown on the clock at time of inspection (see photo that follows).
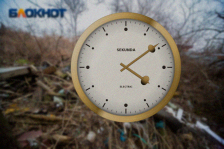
4:09
